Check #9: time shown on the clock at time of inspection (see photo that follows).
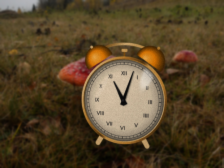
11:03
